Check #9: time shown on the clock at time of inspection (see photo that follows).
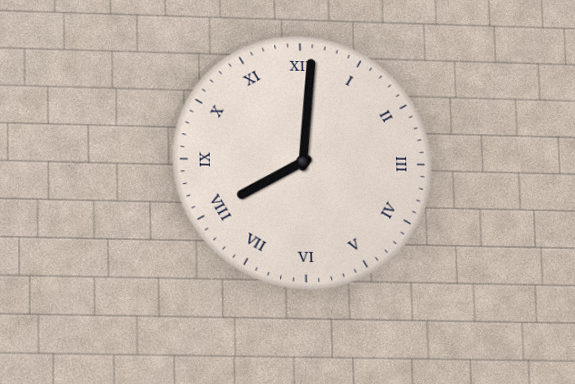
8:01
